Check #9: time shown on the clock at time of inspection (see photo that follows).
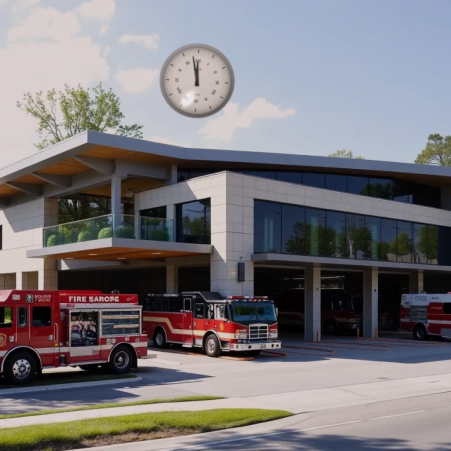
11:58
